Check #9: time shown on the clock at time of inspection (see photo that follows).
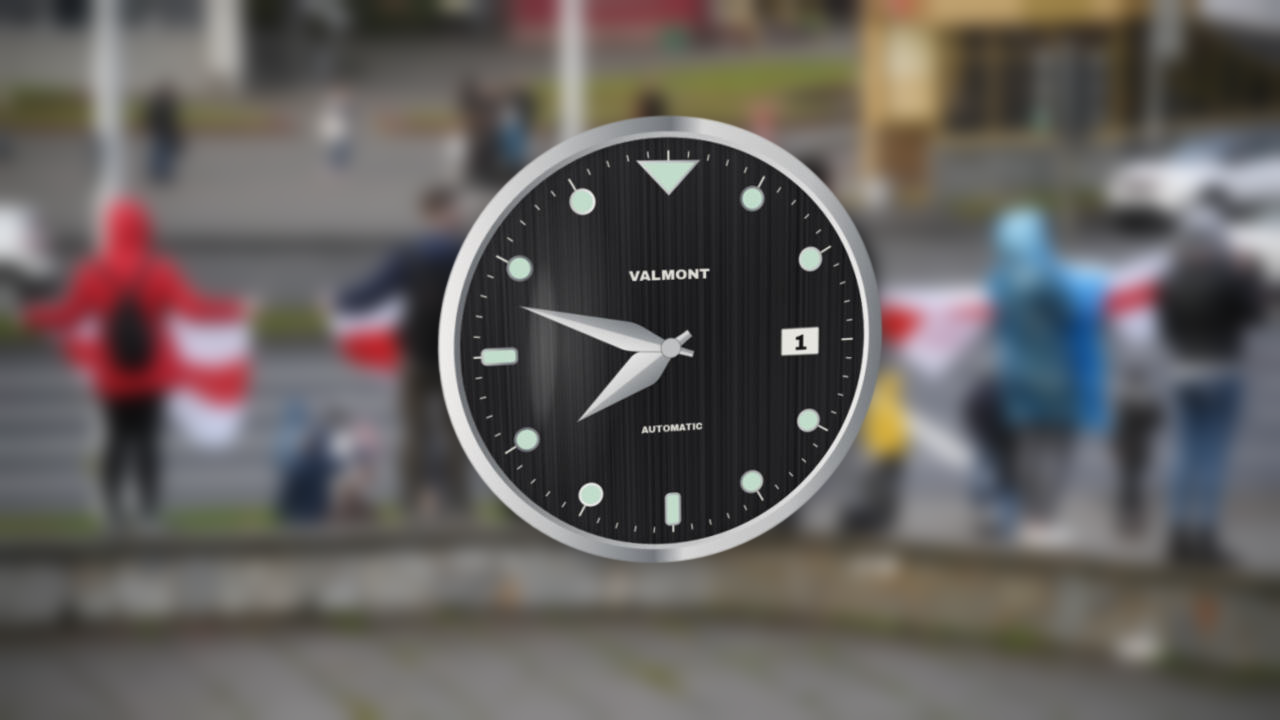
7:48
